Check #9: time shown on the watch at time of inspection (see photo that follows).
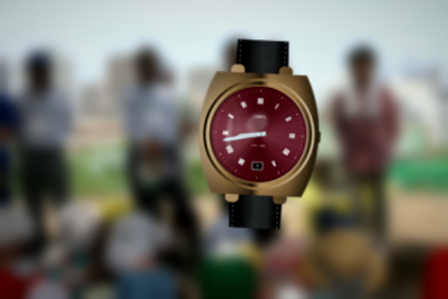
8:43
